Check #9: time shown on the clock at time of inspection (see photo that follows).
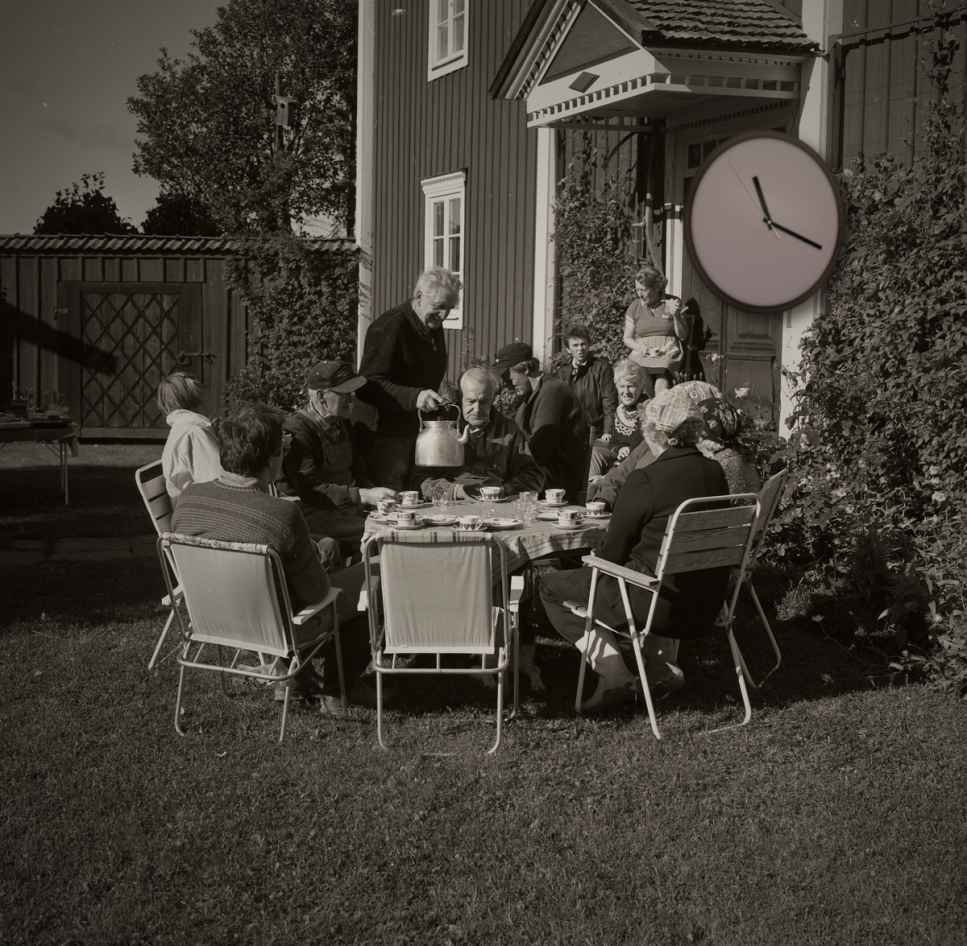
11:18:54
